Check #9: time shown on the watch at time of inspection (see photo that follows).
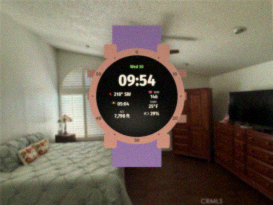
9:54
